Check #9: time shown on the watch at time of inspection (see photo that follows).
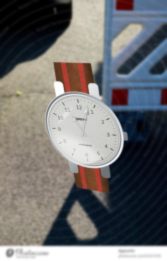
11:03
